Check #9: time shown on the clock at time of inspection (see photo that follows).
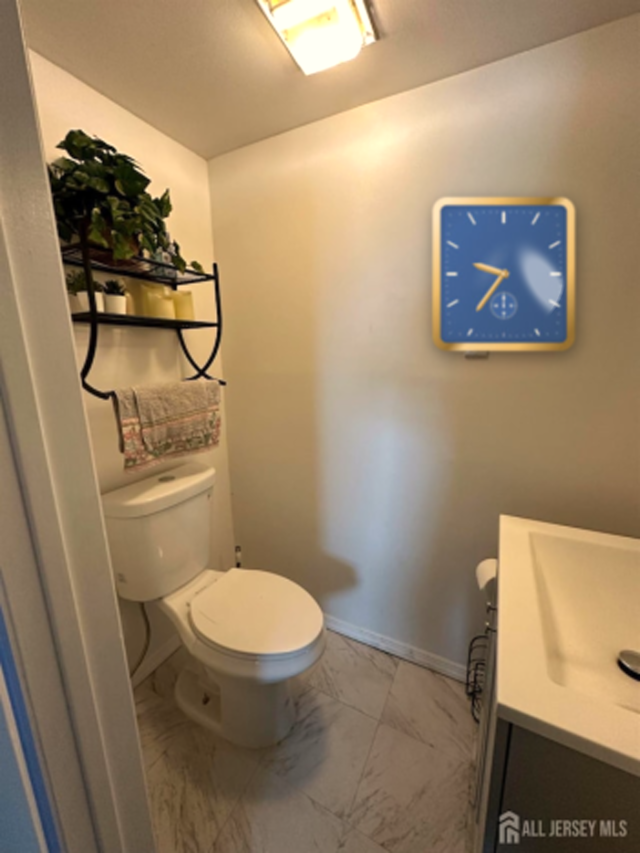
9:36
